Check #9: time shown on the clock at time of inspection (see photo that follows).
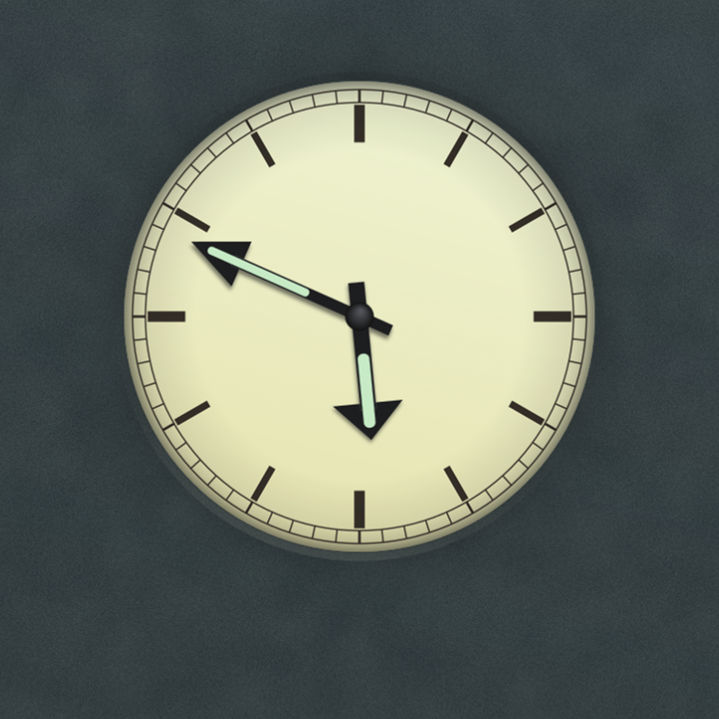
5:49
